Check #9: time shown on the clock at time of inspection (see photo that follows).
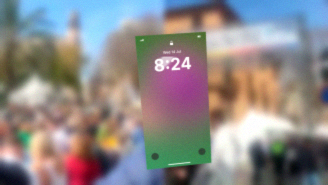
8:24
